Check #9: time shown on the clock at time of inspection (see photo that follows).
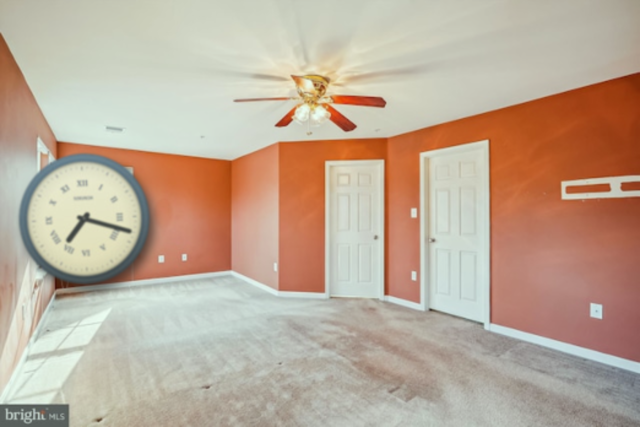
7:18
